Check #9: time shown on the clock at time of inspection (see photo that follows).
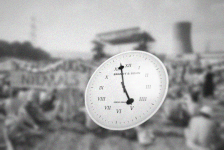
4:57
